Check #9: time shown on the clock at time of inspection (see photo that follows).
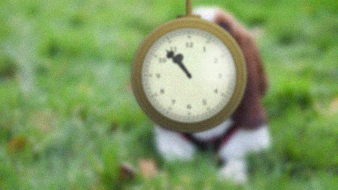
10:53
